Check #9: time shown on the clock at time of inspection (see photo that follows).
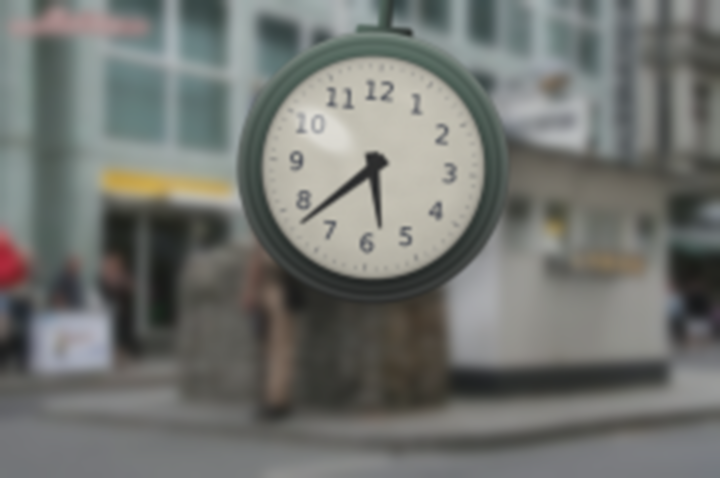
5:38
